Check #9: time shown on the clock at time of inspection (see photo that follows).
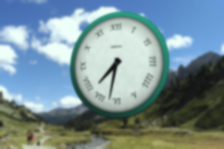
7:32
